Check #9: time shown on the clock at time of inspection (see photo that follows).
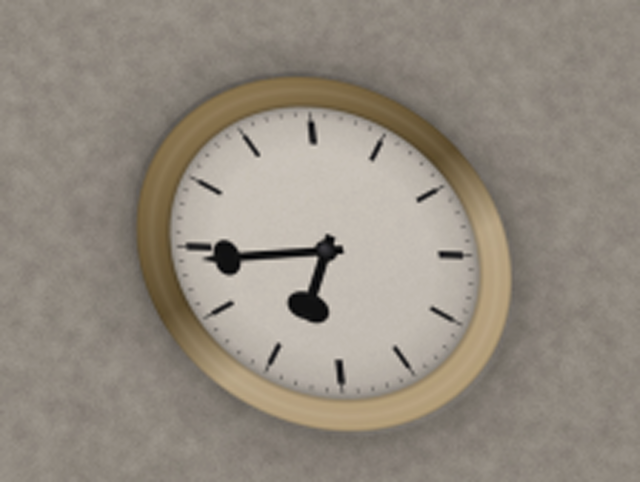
6:44
